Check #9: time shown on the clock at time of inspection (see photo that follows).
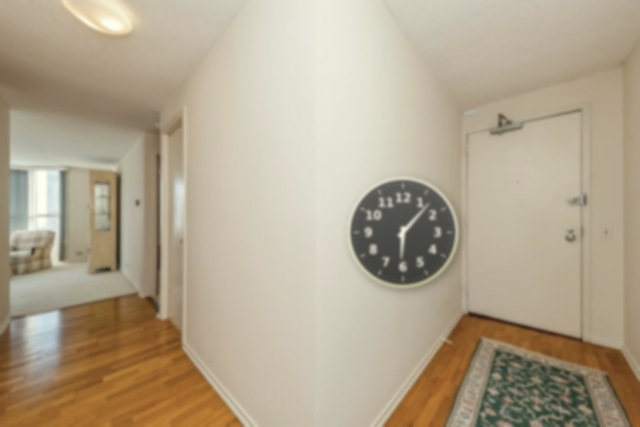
6:07
